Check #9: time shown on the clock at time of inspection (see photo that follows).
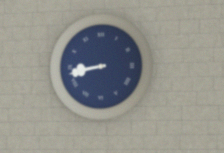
8:43
